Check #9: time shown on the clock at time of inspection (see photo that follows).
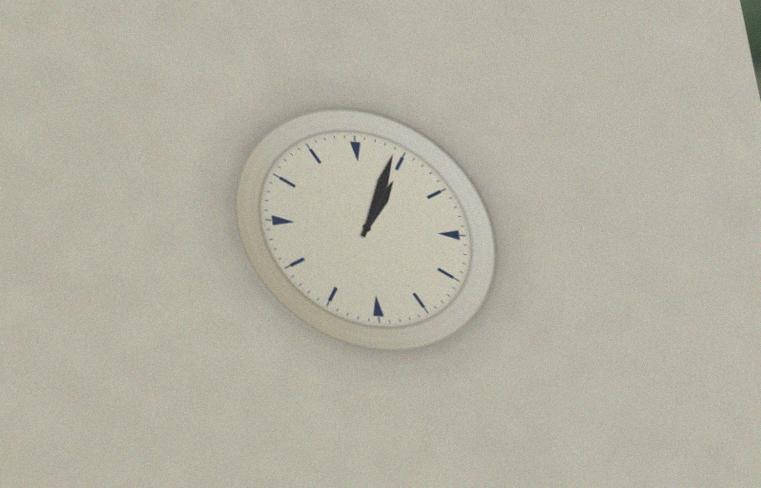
1:04
